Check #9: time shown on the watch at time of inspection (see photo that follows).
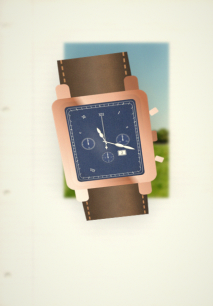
11:19
